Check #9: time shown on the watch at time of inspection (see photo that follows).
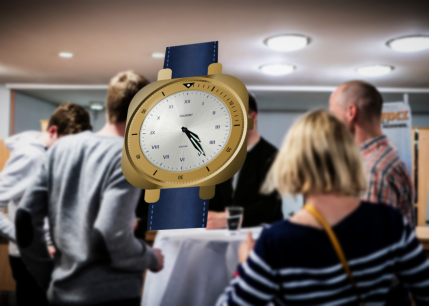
4:24
